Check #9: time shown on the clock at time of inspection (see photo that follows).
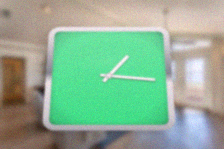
1:16
